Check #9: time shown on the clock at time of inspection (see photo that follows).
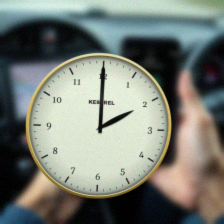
2:00
